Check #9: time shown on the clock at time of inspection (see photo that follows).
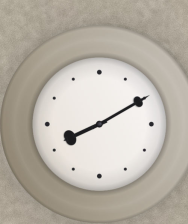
8:10
